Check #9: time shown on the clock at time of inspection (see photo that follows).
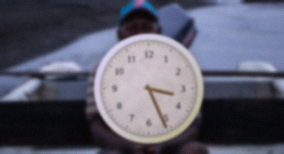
3:26
